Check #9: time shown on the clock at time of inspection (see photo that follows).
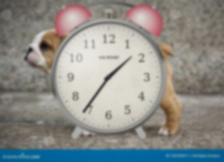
1:36
